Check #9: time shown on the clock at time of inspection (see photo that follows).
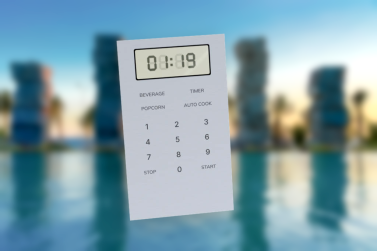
1:19
